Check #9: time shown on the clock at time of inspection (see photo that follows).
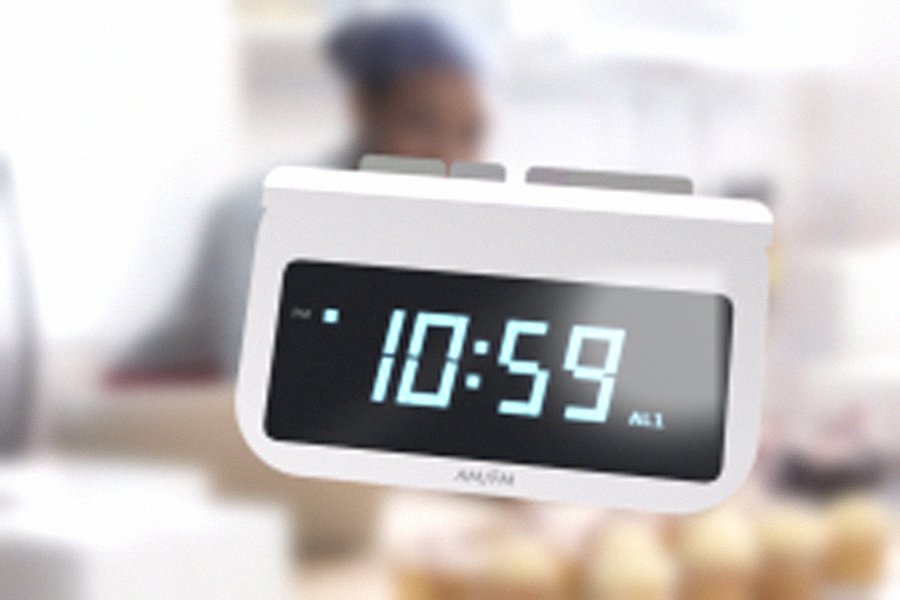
10:59
